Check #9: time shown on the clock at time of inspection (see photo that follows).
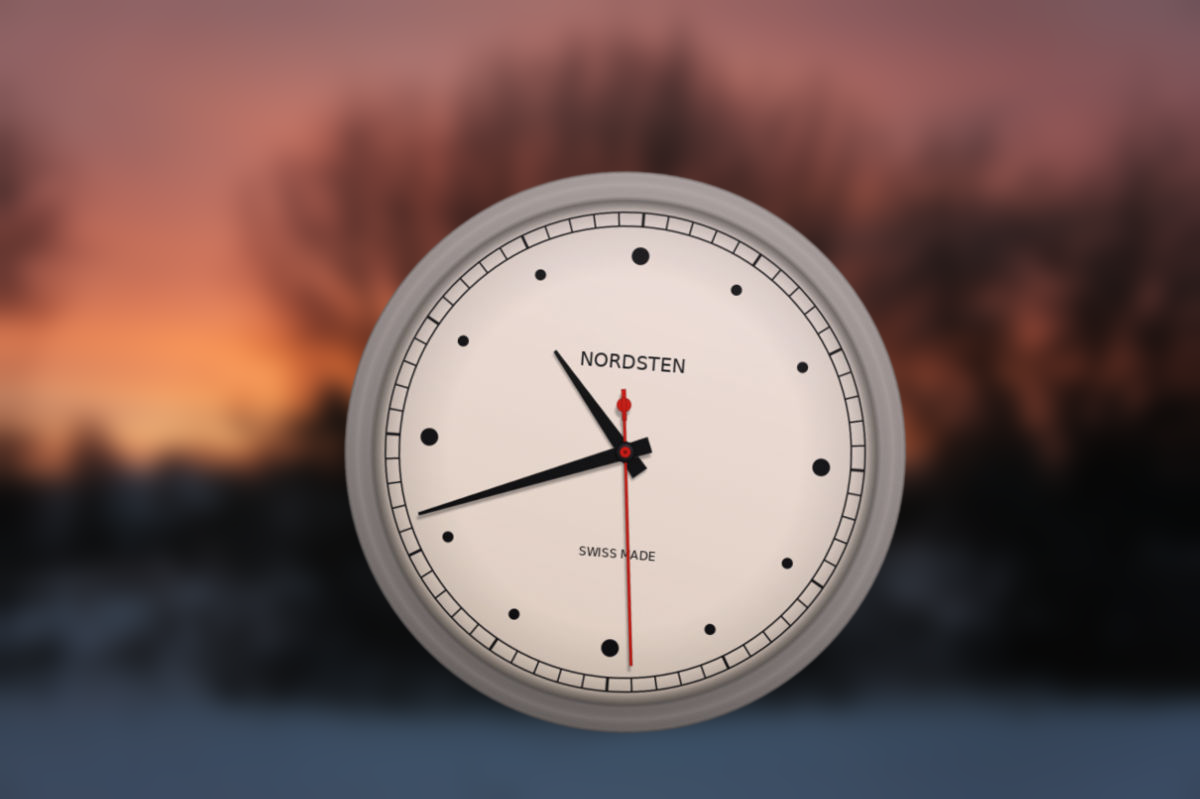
10:41:29
